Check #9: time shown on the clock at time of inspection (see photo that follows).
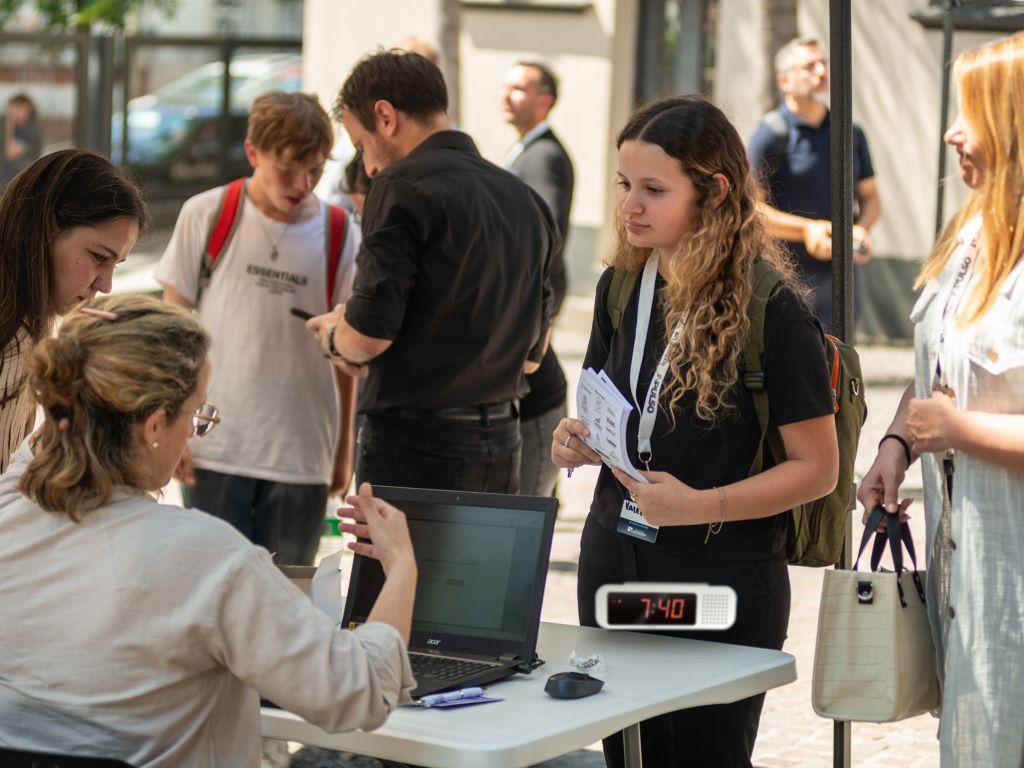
7:40
